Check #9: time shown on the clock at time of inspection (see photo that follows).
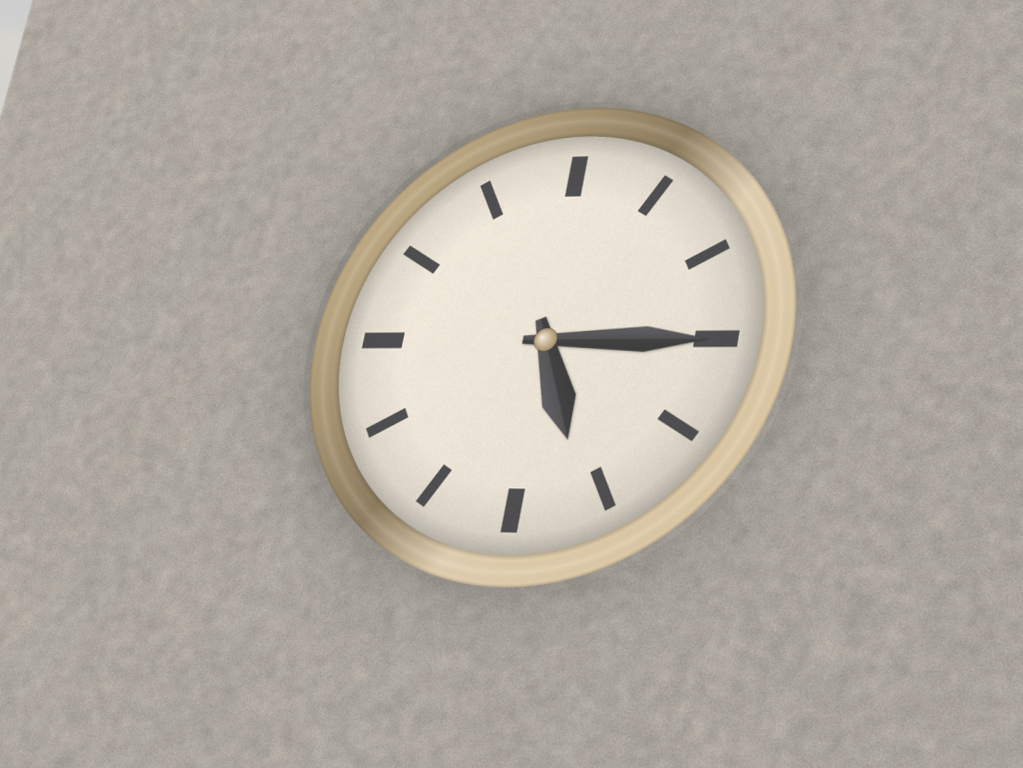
5:15
